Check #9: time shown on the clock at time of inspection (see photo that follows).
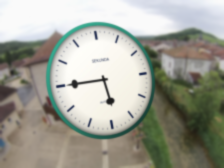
5:45
